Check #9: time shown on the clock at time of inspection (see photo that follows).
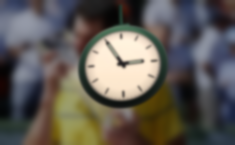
2:55
